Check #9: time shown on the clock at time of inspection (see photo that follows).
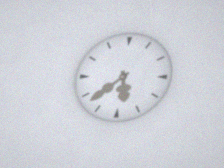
5:38
